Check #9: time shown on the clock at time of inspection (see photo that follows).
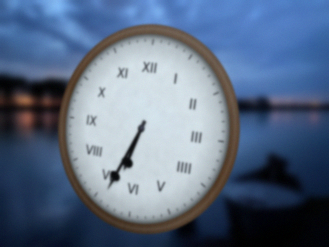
6:34
